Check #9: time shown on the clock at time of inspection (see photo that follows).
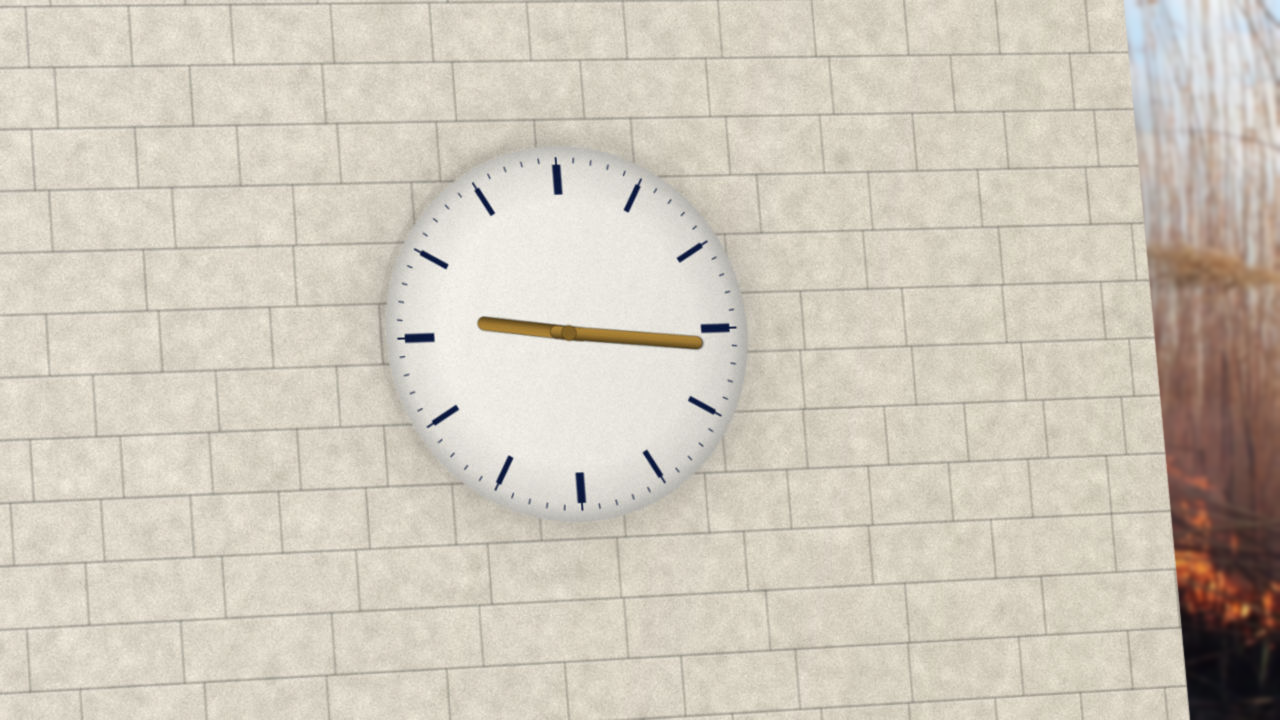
9:16
